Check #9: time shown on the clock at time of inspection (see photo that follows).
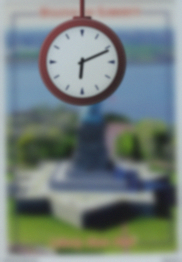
6:11
